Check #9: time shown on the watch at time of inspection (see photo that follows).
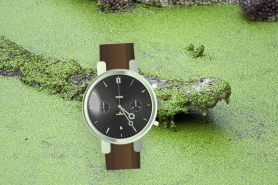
4:25
